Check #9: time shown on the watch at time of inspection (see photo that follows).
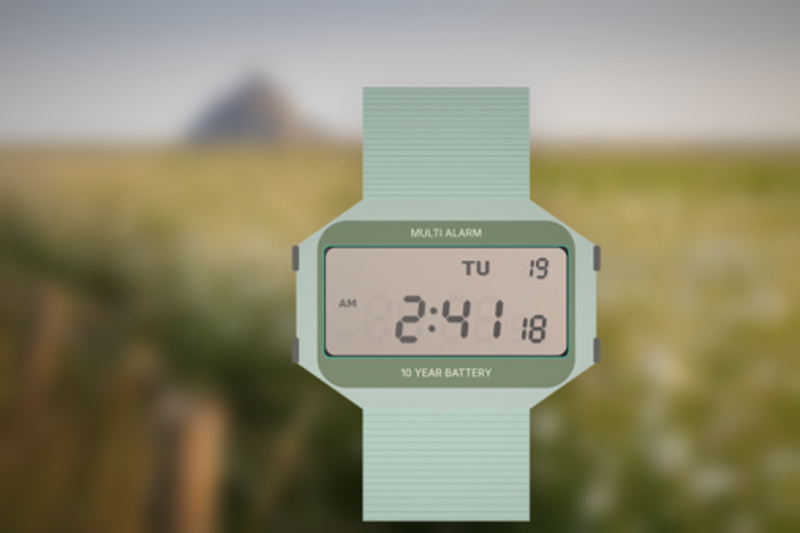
2:41:18
